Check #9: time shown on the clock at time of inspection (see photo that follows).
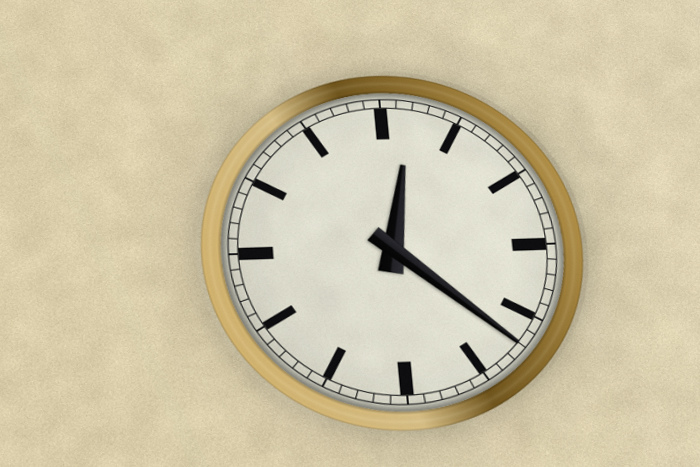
12:22
